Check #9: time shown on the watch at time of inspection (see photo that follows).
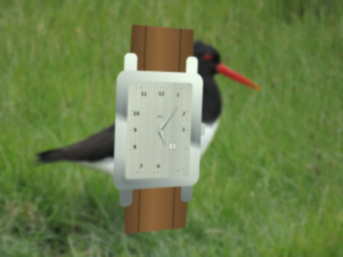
5:07
